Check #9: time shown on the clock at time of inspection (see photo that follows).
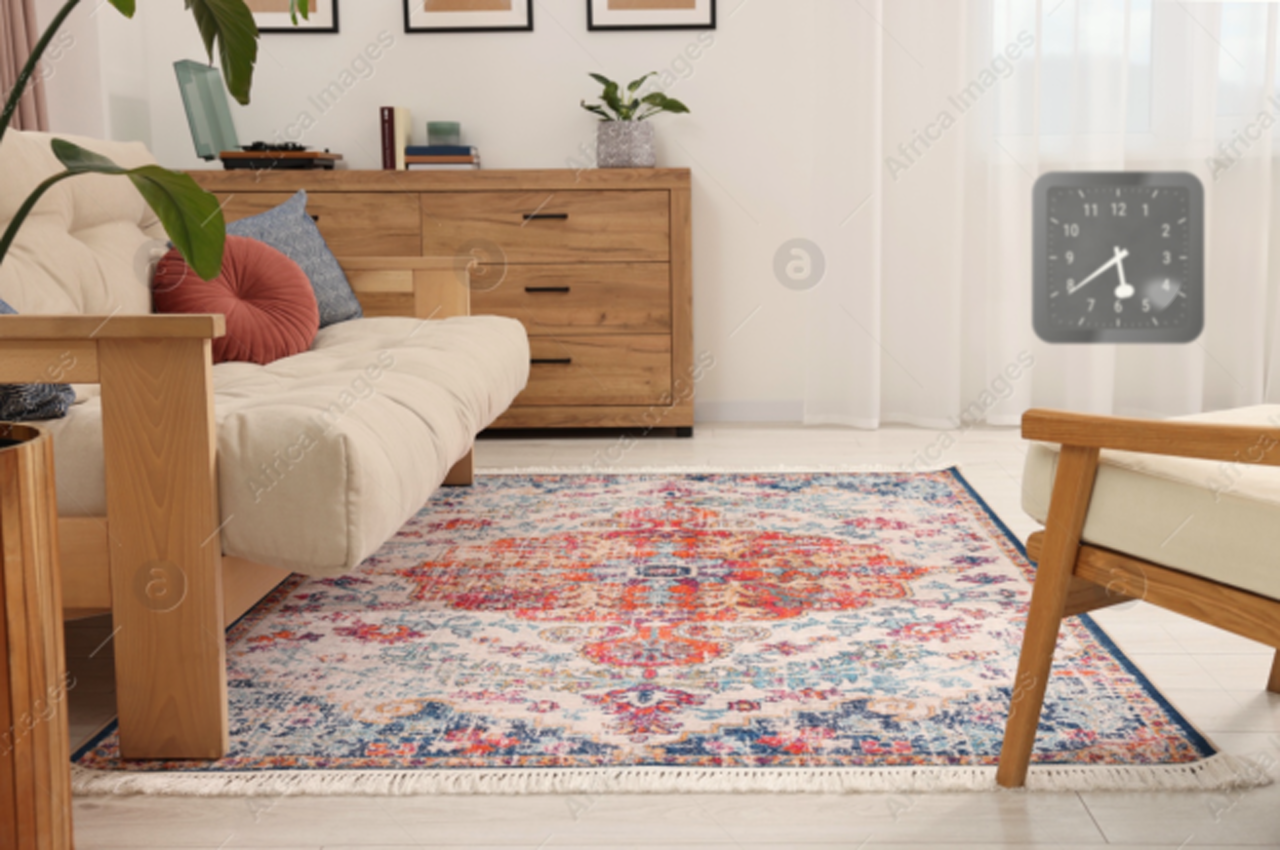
5:39
